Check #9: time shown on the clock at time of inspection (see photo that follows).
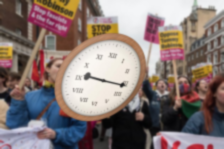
9:16
